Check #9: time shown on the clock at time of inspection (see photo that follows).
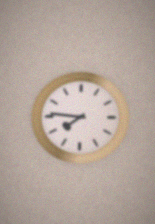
7:46
